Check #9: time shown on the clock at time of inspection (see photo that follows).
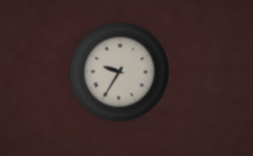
9:35
